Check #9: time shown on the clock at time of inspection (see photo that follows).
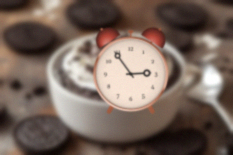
2:54
